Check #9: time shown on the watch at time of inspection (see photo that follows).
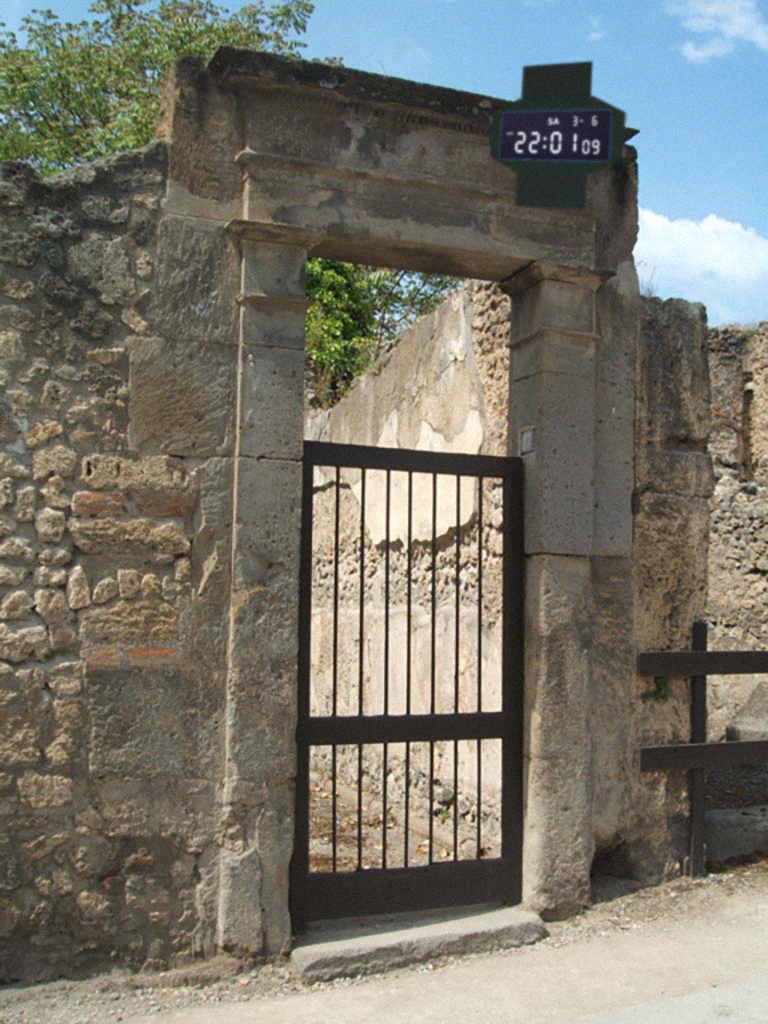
22:01:09
